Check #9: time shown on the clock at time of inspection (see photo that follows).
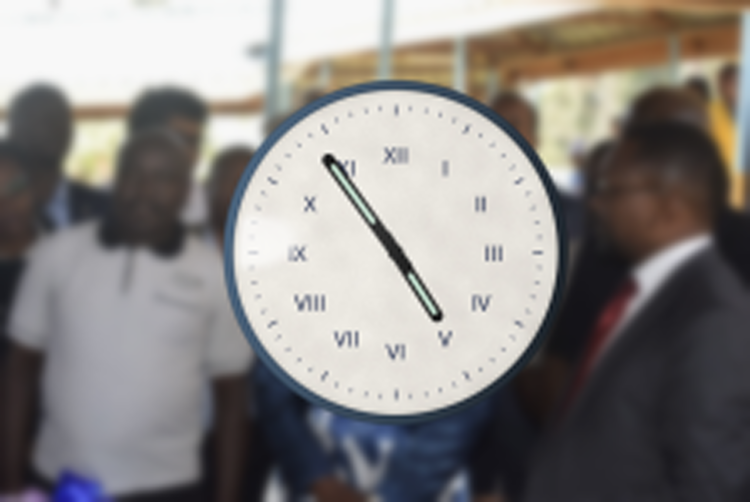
4:54
